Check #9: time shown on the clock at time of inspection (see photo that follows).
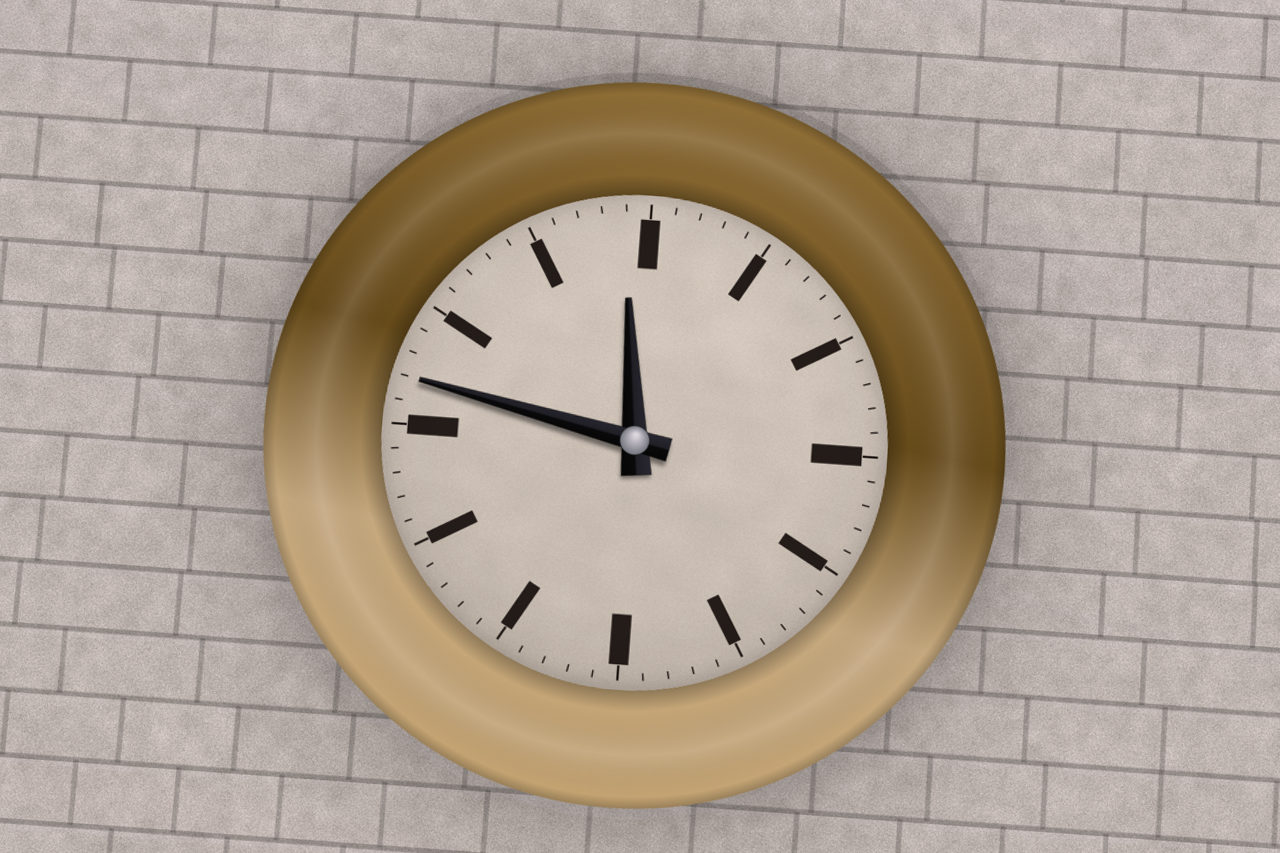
11:47
